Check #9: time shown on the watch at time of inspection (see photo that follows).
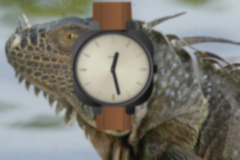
12:28
